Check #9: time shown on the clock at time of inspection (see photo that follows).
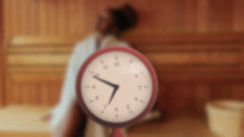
6:49
